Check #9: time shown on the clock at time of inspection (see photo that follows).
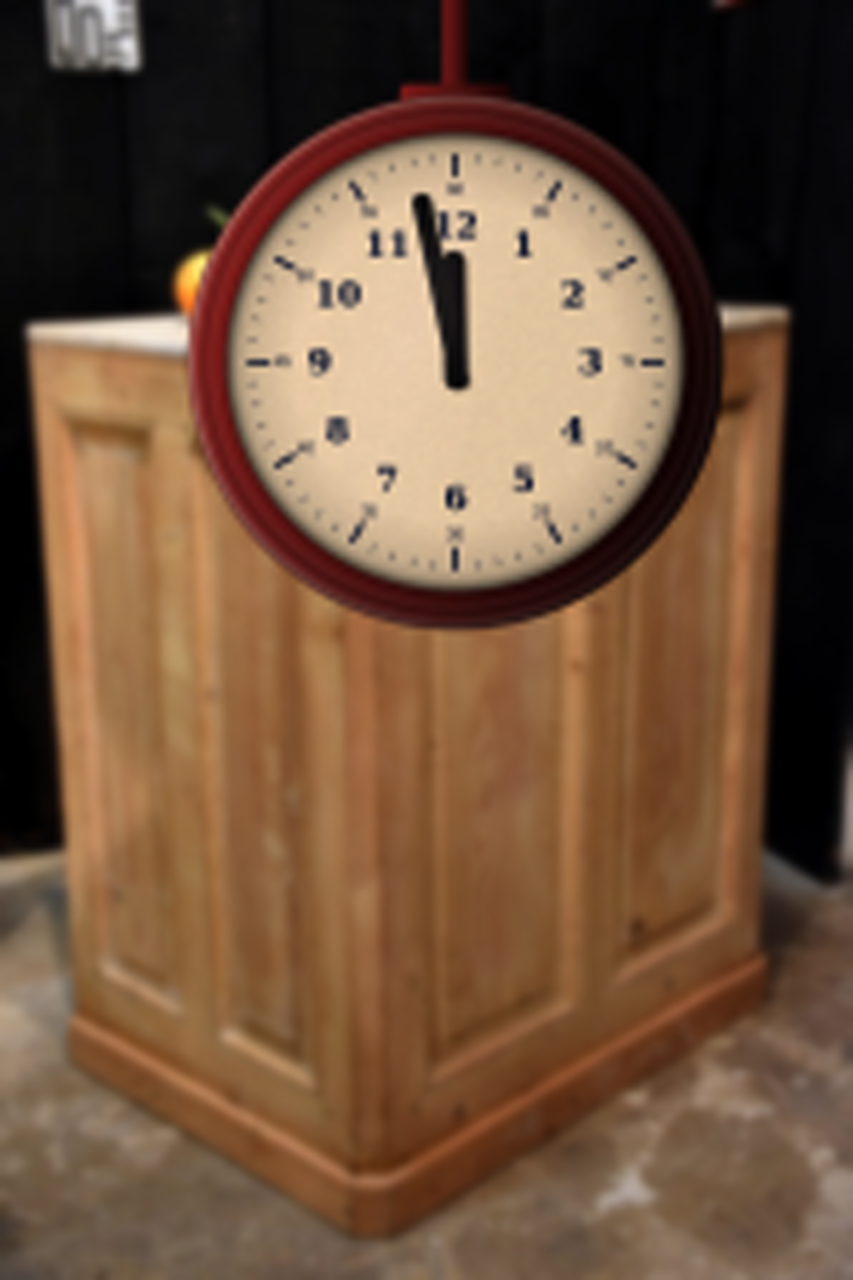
11:58
